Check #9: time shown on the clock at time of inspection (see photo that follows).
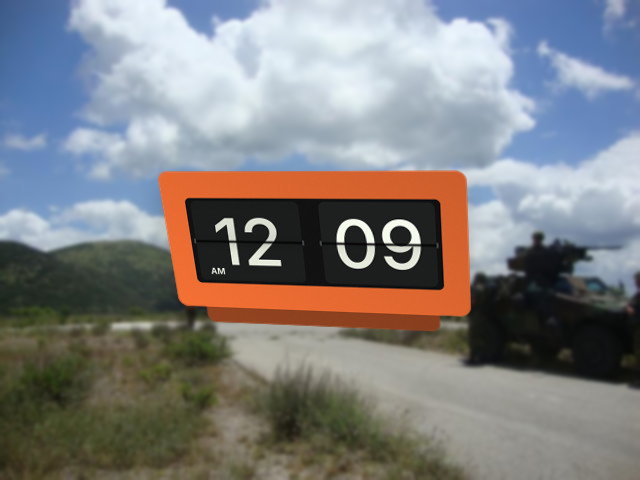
12:09
